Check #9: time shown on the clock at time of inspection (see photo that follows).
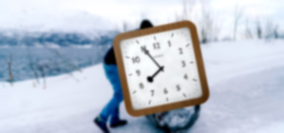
7:55
